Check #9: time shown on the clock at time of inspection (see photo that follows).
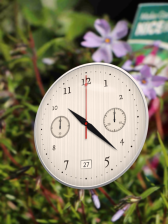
10:22
